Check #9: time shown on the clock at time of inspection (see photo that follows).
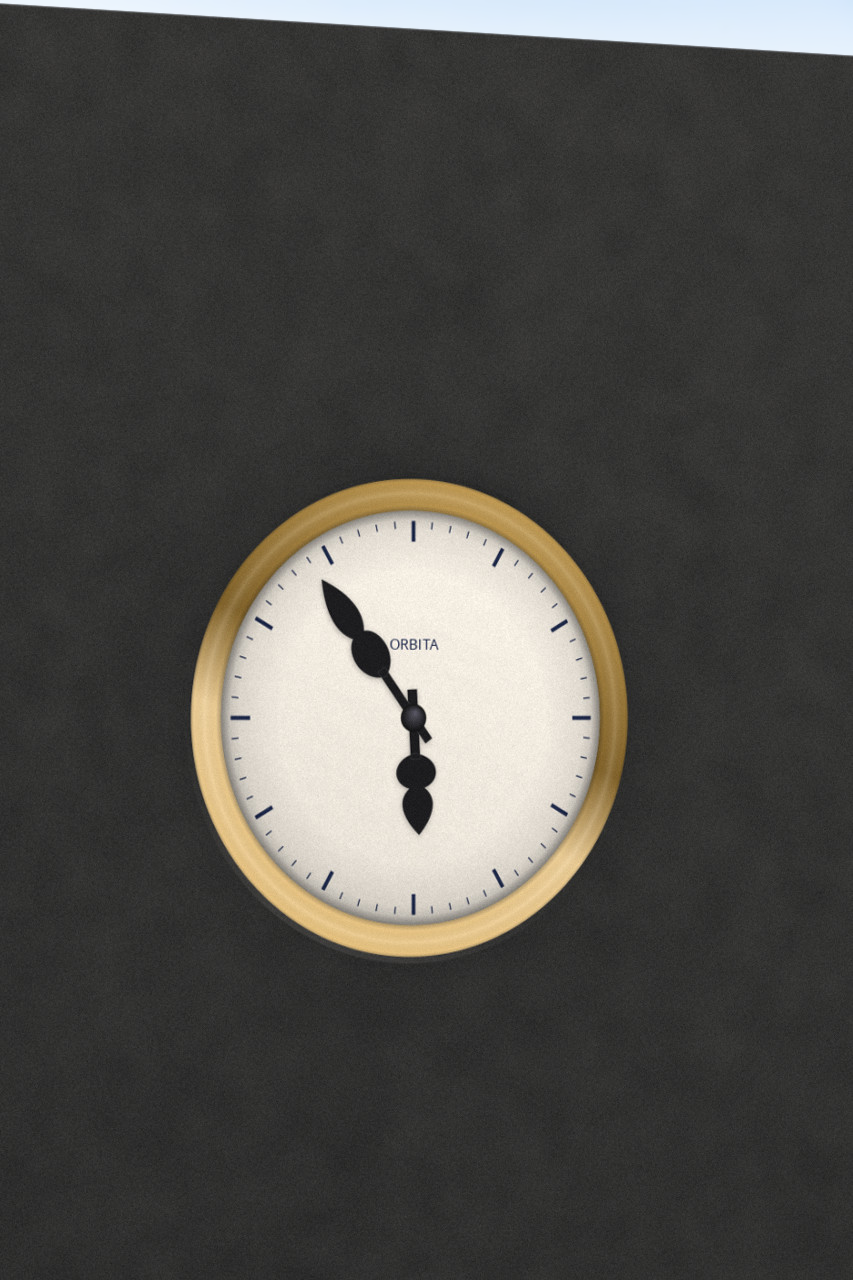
5:54
